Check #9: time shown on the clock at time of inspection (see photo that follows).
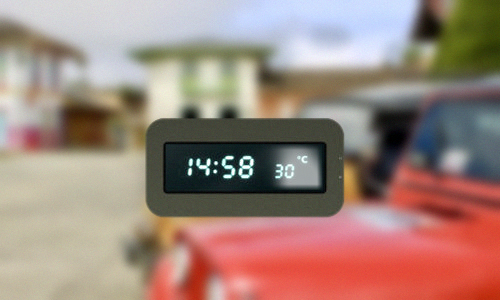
14:58
